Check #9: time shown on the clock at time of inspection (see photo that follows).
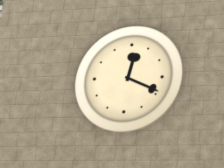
12:19
